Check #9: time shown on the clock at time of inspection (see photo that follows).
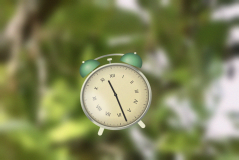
11:28
